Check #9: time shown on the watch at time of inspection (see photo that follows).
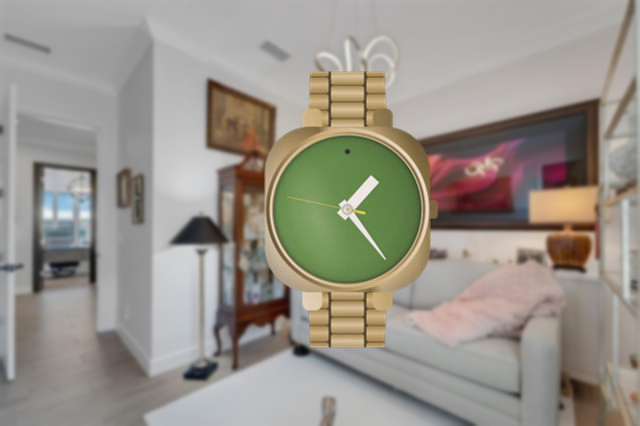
1:23:47
